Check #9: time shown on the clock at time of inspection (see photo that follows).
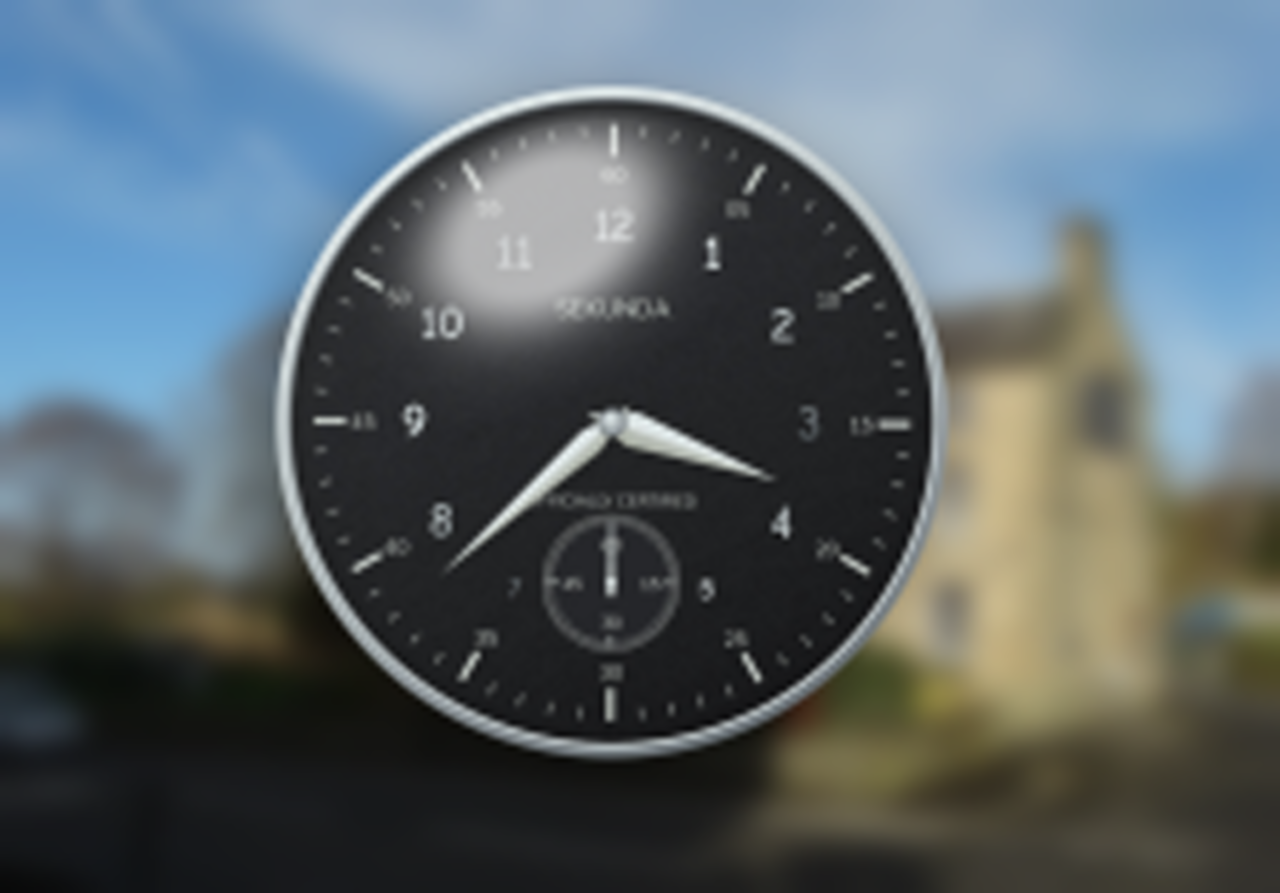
3:38
